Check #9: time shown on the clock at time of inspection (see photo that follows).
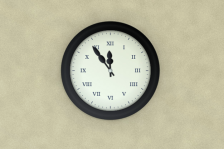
11:54
